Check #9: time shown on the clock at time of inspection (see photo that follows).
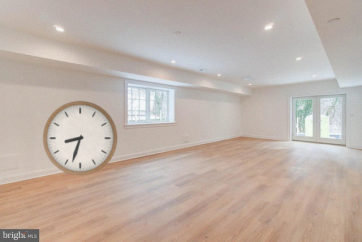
8:33
